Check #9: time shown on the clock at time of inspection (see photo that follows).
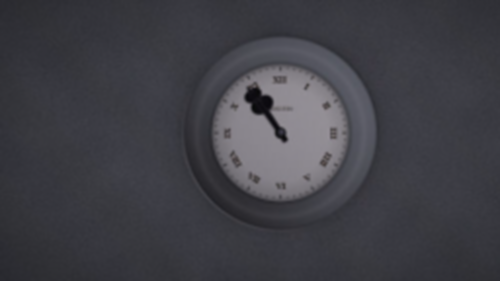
10:54
